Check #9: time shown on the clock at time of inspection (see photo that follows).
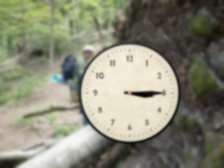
3:15
